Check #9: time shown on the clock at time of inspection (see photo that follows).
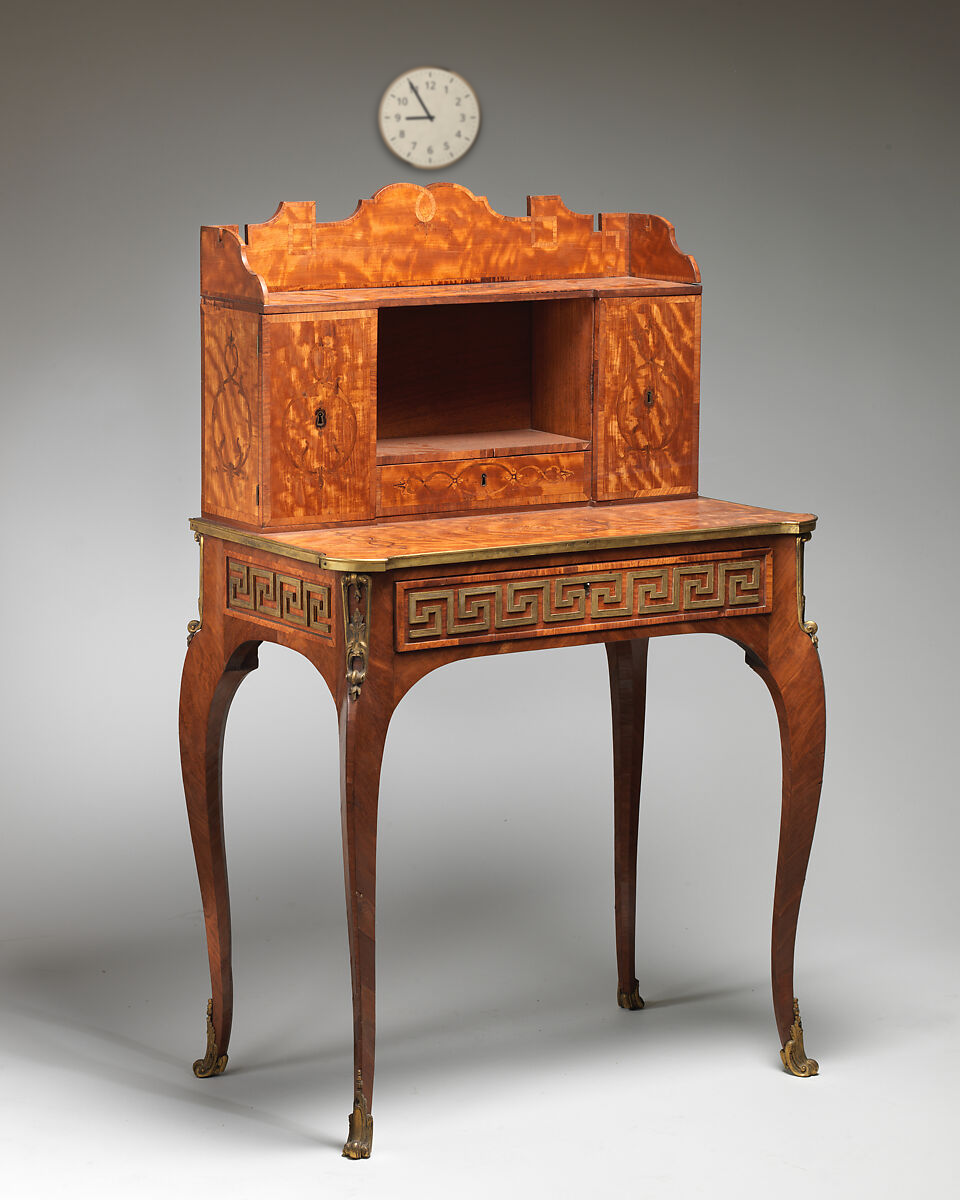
8:55
